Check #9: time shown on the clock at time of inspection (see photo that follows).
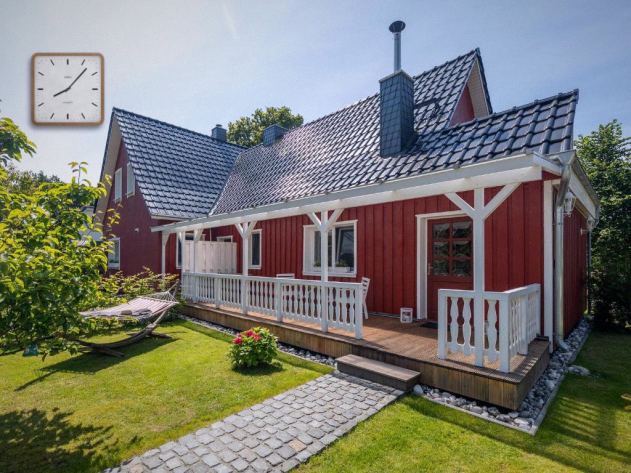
8:07
